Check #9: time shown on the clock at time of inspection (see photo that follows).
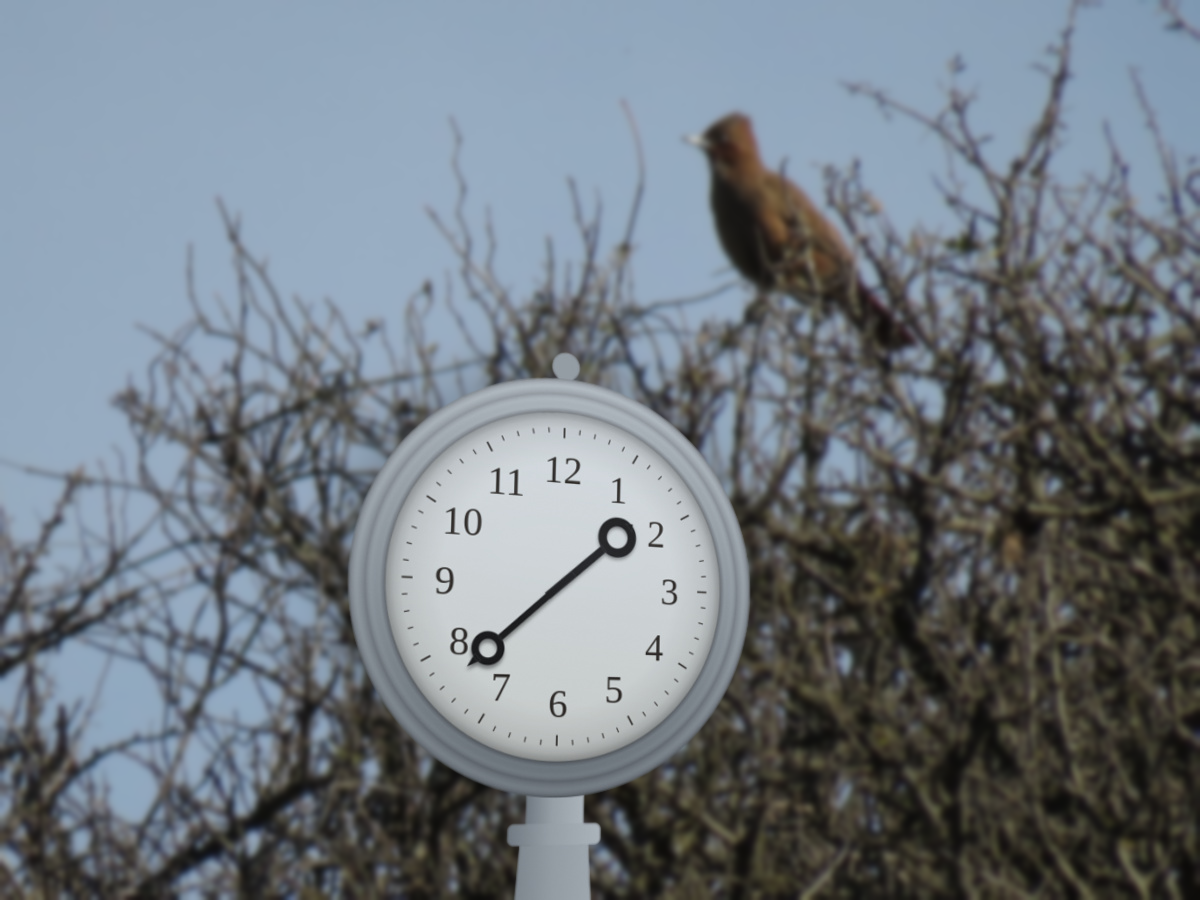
1:38
